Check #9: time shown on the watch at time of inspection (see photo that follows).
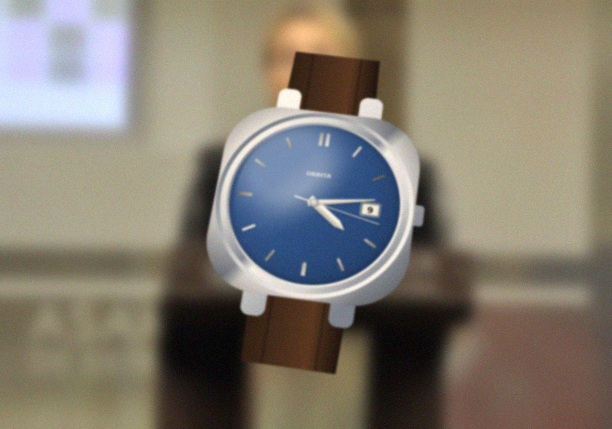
4:13:17
